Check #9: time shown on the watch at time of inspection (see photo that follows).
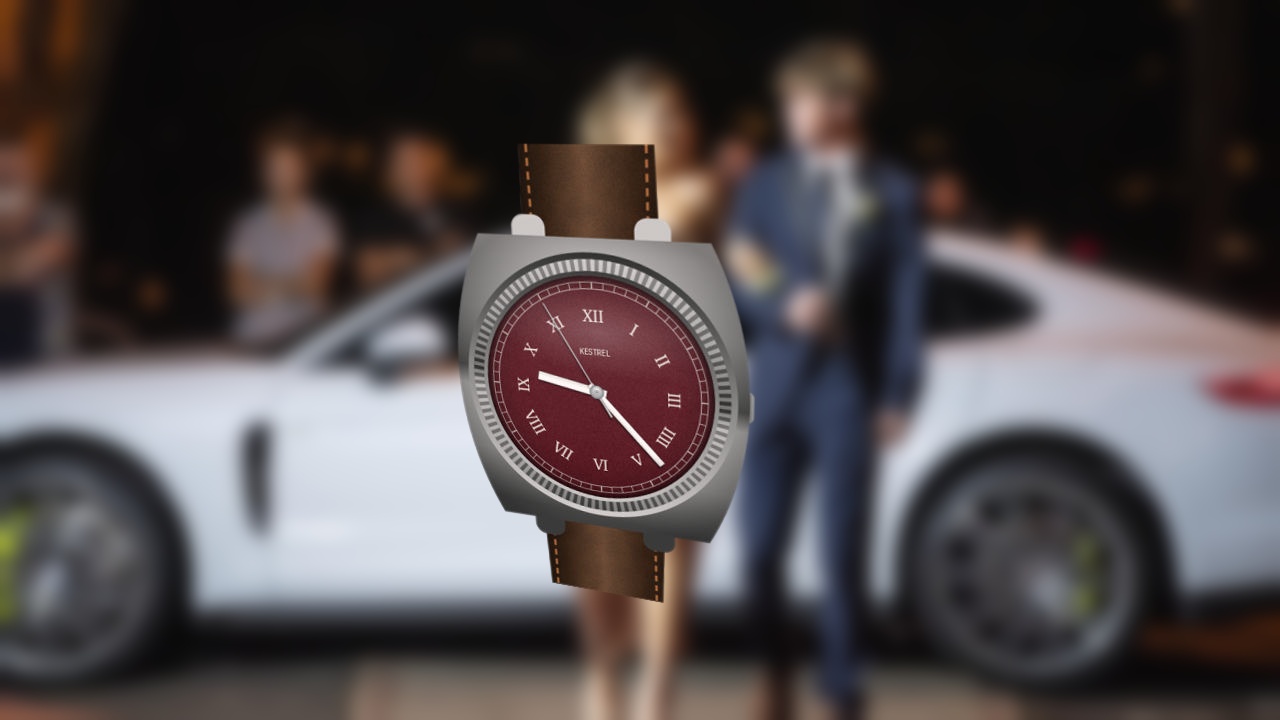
9:22:55
